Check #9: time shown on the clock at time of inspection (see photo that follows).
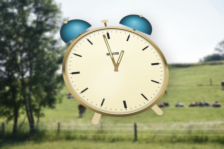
12:59
